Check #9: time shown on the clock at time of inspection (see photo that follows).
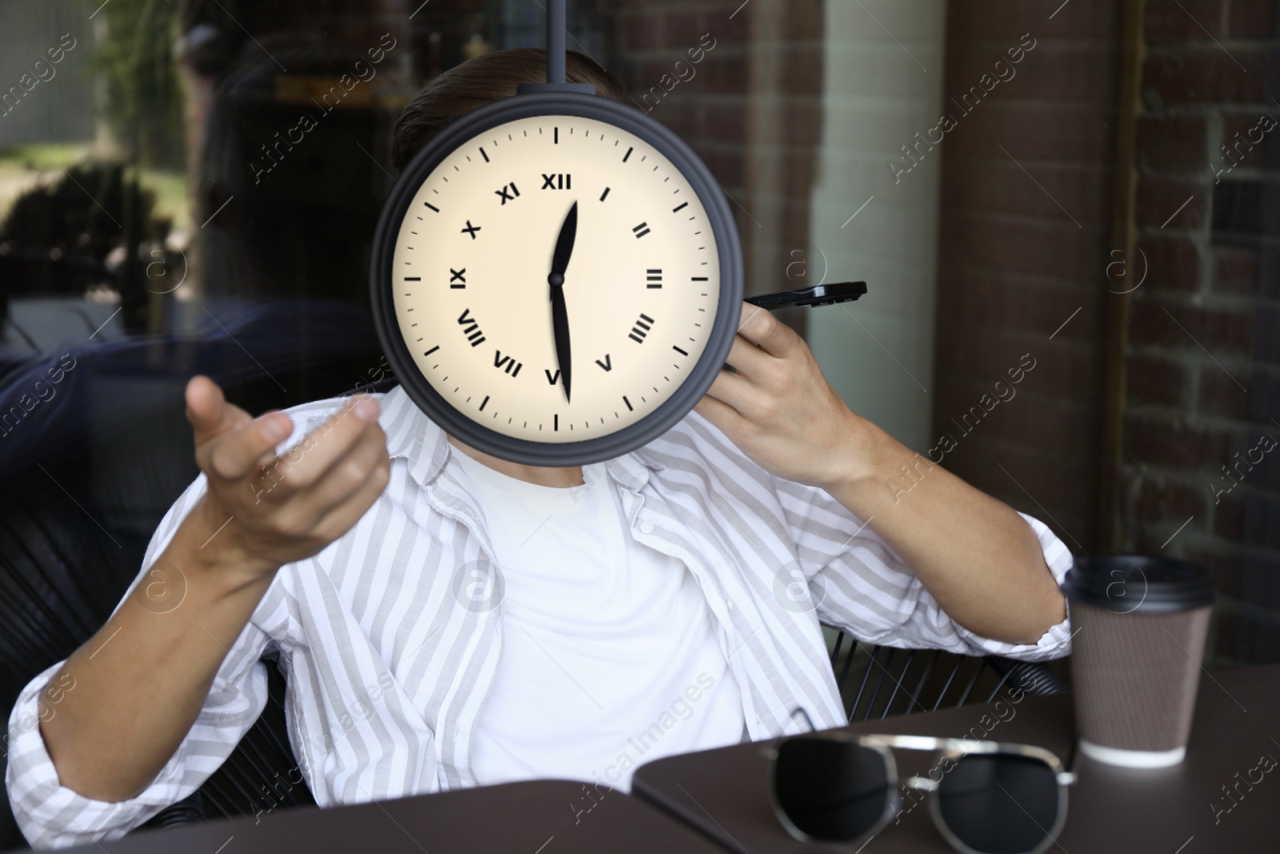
12:29
